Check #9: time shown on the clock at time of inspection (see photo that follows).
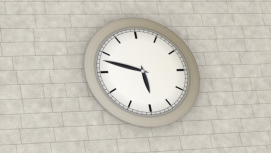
5:48
